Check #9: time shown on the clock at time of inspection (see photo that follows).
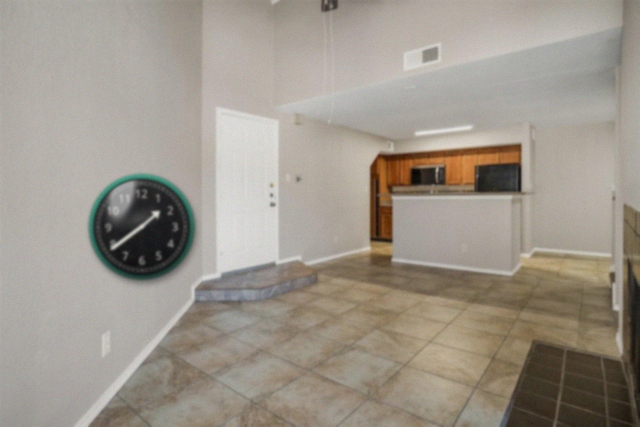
1:39
